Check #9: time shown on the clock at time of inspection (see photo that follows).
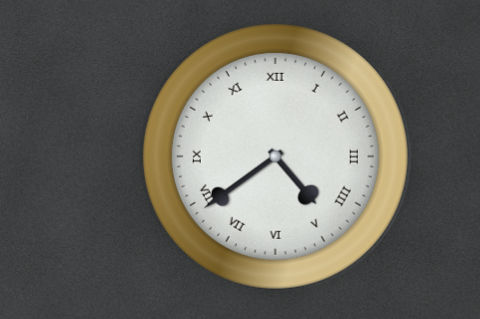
4:39
